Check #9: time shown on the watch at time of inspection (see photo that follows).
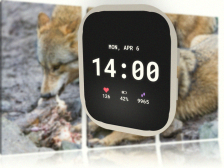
14:00
